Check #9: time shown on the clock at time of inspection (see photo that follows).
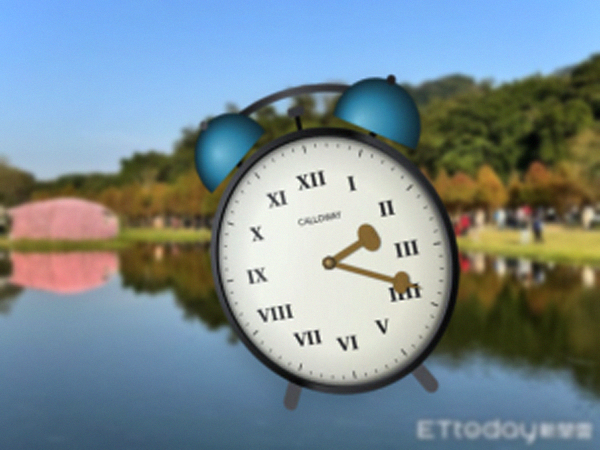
2:19
